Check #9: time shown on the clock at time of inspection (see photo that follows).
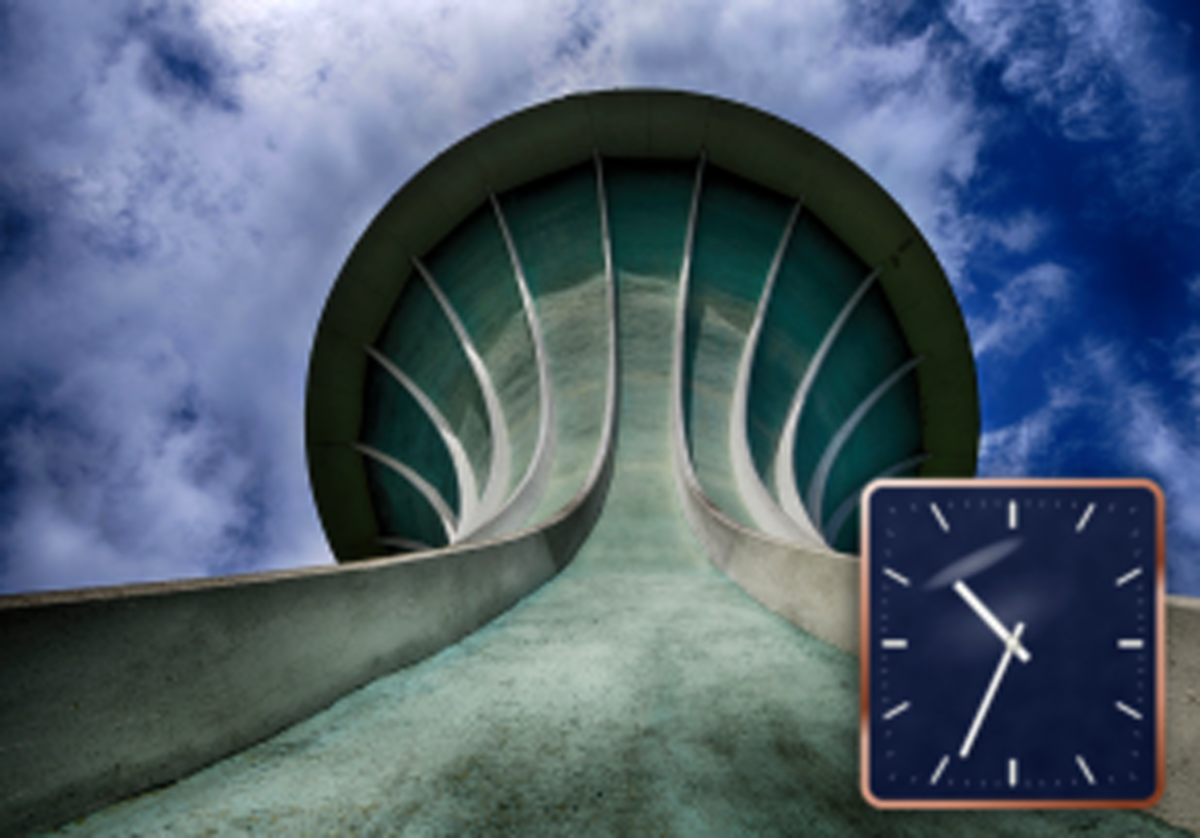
10:34
